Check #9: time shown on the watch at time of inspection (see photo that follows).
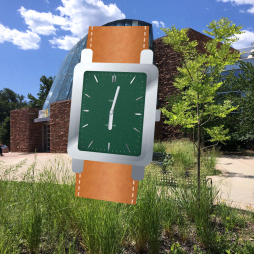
6:02
